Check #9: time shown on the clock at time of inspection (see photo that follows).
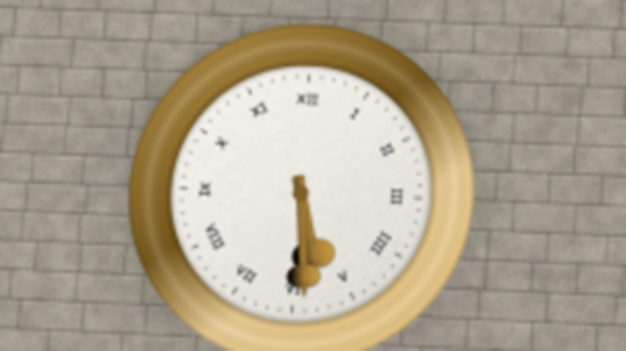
5:29
